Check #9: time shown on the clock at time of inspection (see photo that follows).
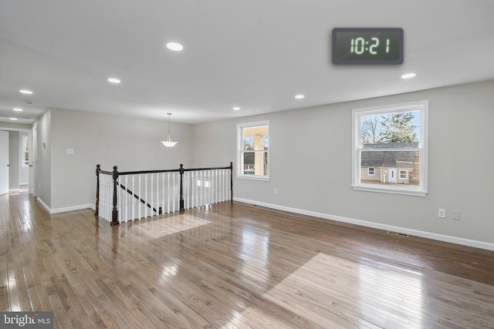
10:21
